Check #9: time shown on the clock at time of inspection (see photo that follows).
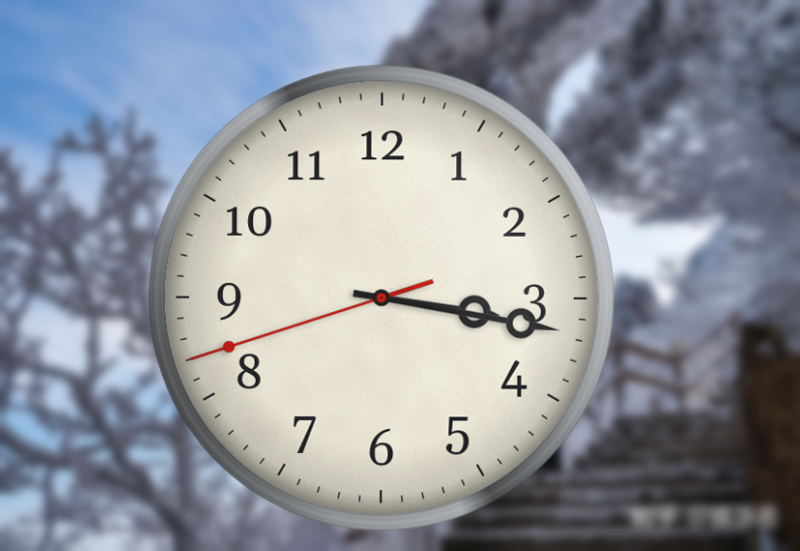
3:16:42
